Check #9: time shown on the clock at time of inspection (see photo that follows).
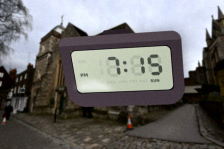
7:15
